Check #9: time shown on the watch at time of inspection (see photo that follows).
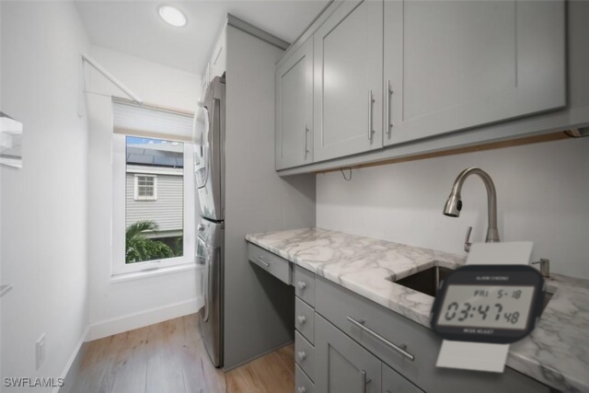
3:47:48
